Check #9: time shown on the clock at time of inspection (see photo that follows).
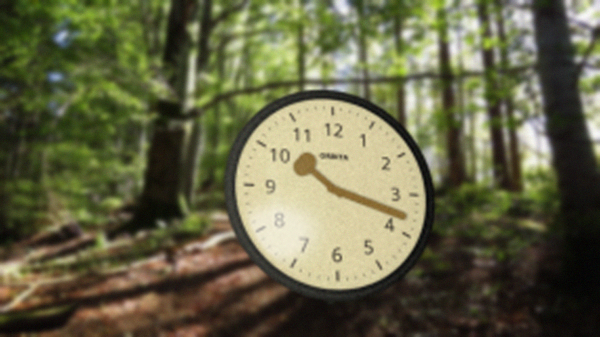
10:18
